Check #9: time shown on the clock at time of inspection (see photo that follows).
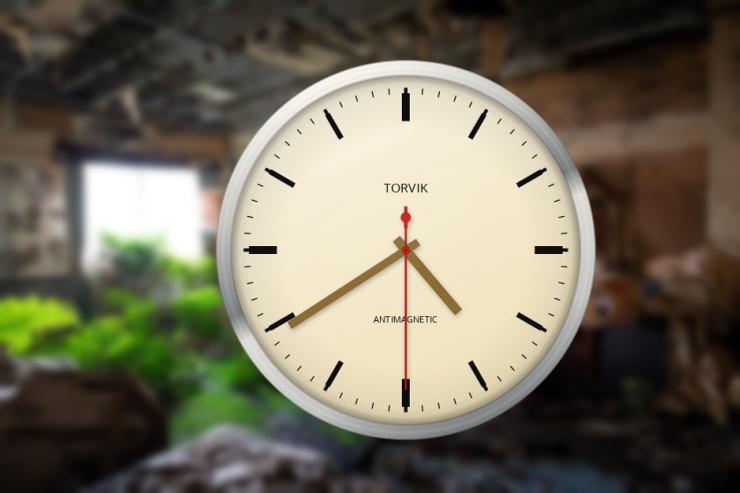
4:39:30
